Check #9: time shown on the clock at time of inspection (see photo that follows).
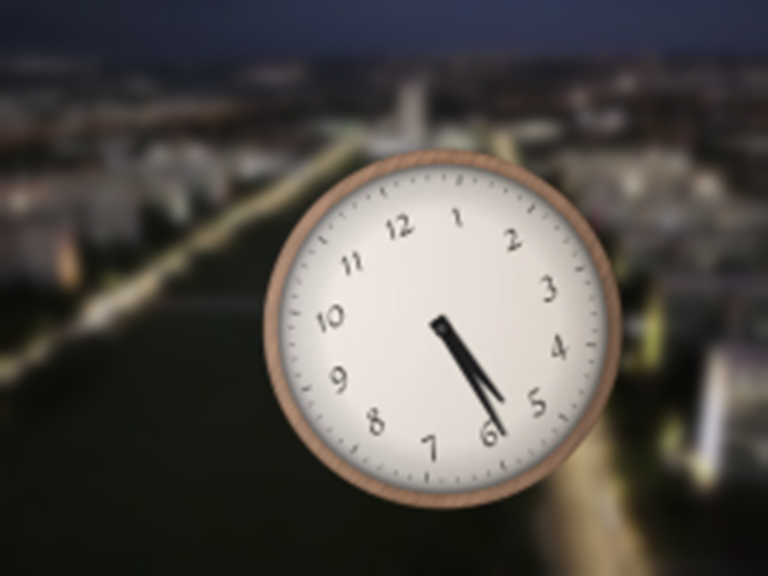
5:29
